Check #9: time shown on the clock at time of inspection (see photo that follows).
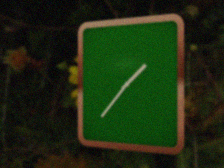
1:37
